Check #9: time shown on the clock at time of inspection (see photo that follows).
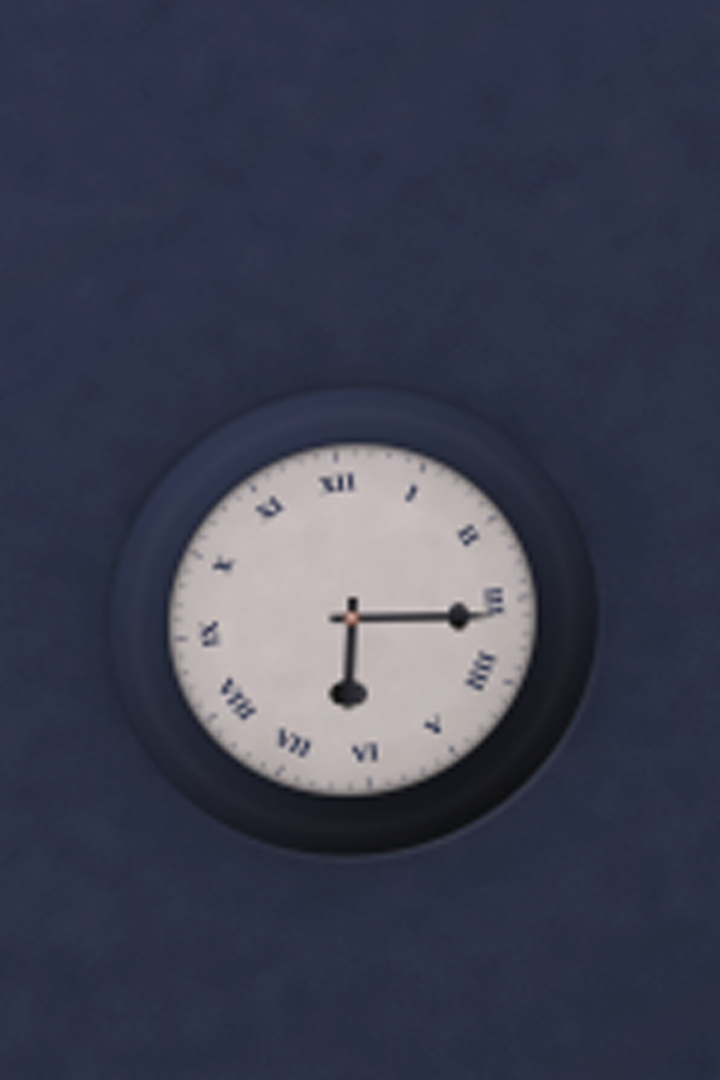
6:16
